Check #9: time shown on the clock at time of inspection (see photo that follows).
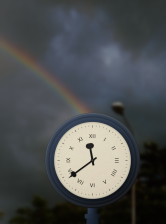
11:39
